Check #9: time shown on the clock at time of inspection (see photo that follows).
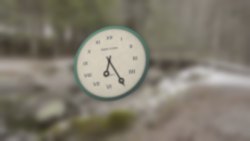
6:25
